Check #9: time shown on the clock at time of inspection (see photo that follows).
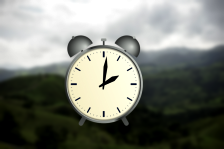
2:01
